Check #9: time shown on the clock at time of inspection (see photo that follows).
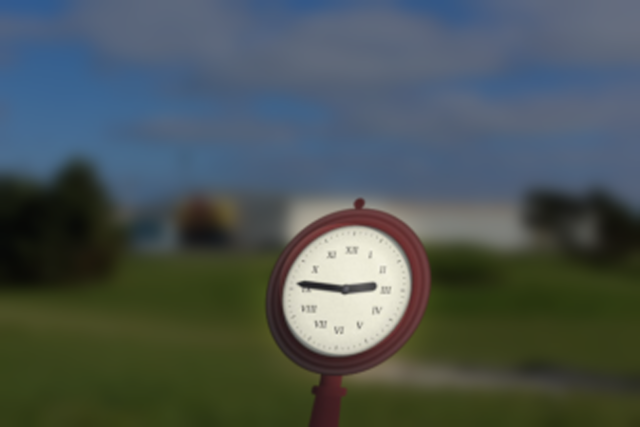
2:46
